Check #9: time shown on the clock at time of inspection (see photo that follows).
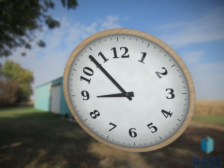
8:54
